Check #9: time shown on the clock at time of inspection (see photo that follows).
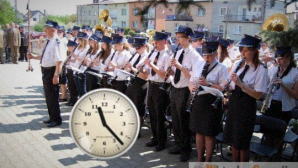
11:23
